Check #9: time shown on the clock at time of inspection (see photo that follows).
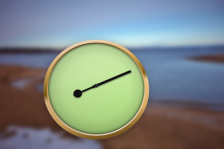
8:11
